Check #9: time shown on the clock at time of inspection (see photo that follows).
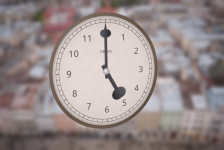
5:00
